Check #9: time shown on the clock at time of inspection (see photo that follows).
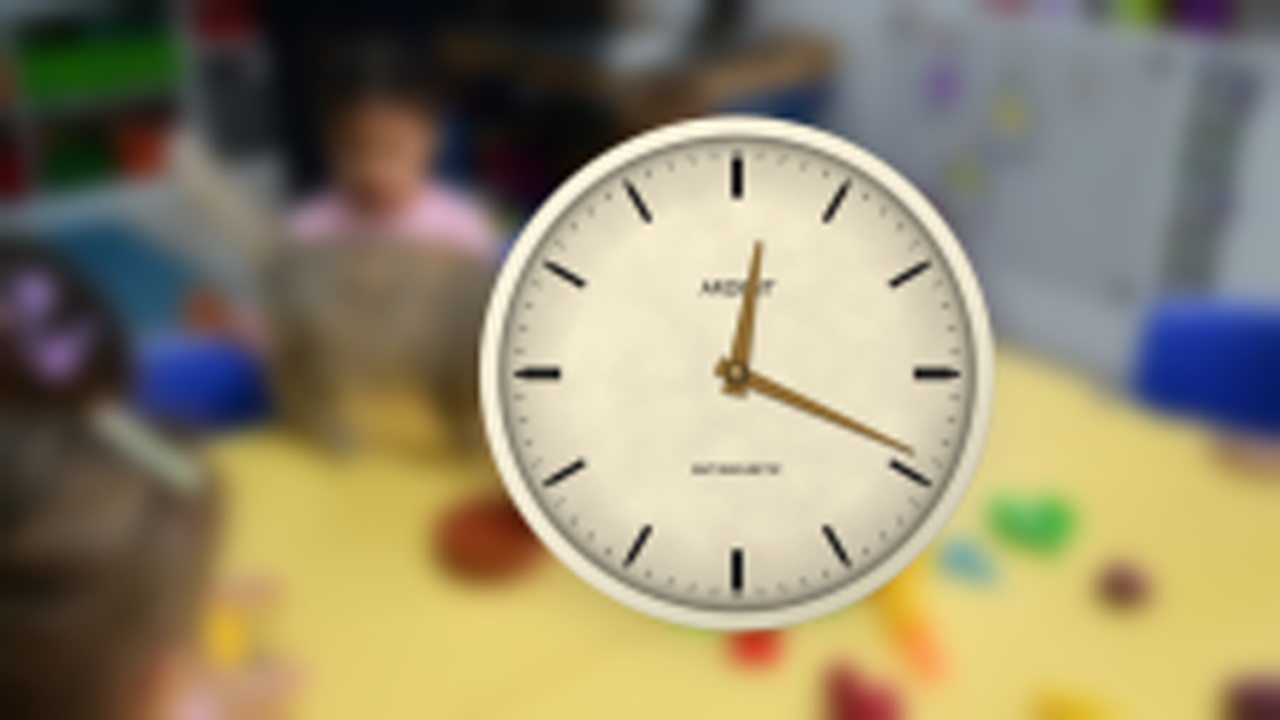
12:19
